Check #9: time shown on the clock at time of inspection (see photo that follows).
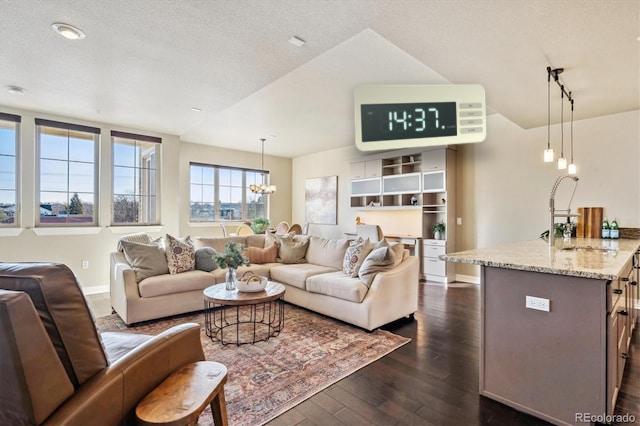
14:37
